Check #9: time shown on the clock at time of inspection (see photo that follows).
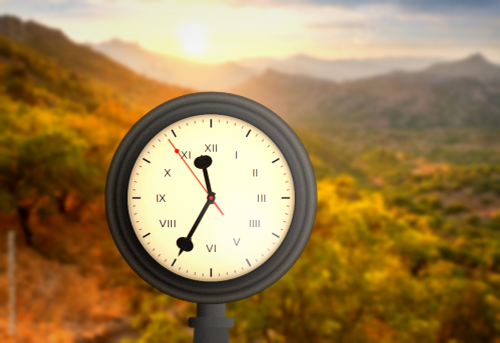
11:34:54
